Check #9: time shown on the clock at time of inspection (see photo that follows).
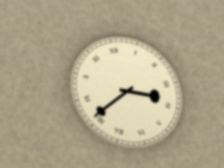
3:41
